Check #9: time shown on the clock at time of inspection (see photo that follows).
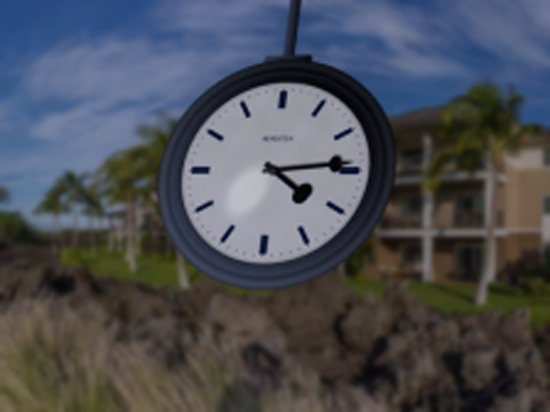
4:14
